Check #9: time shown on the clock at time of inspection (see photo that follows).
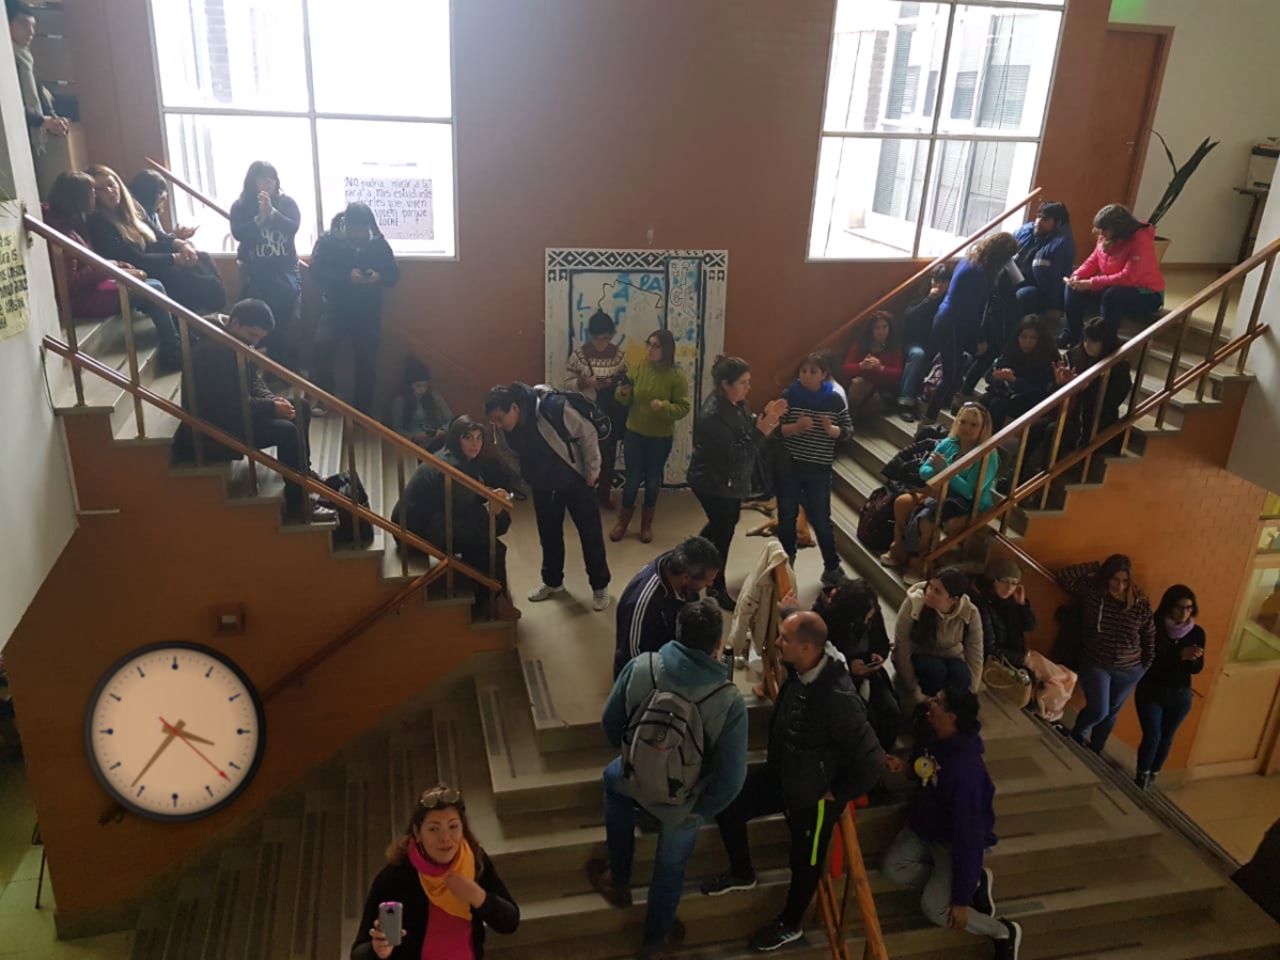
3:36:22
